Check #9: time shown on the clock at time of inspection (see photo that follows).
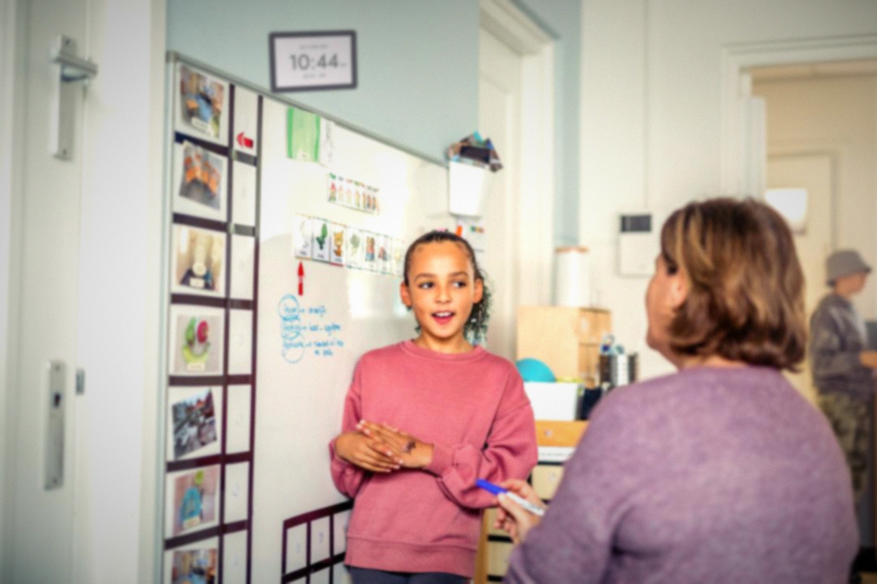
10:44
